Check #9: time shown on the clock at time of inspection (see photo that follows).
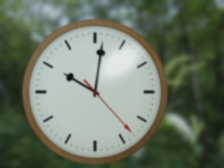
10:01:23
